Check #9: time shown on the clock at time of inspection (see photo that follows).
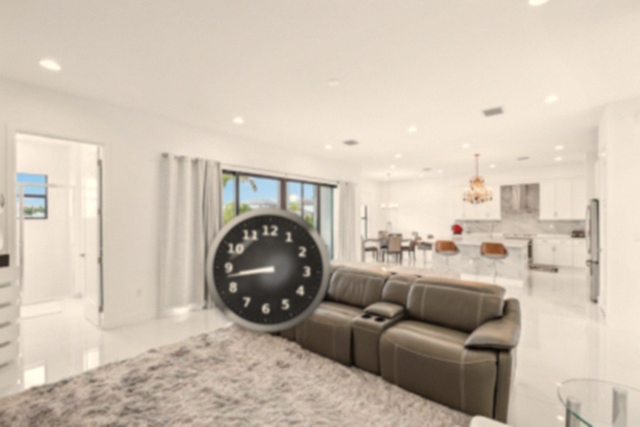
8:43
